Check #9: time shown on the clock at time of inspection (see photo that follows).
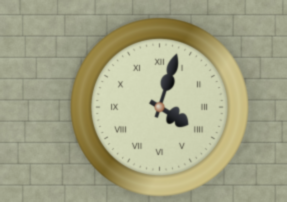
4:03
